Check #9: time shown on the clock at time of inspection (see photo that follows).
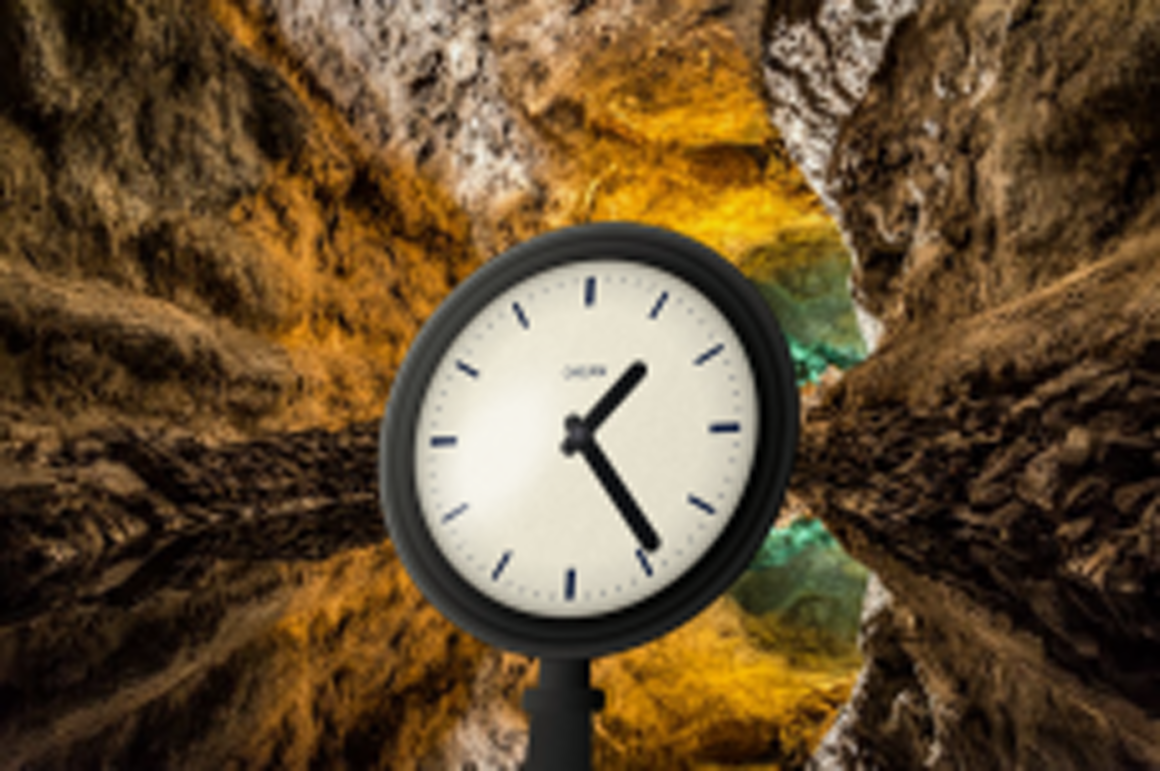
1:24
